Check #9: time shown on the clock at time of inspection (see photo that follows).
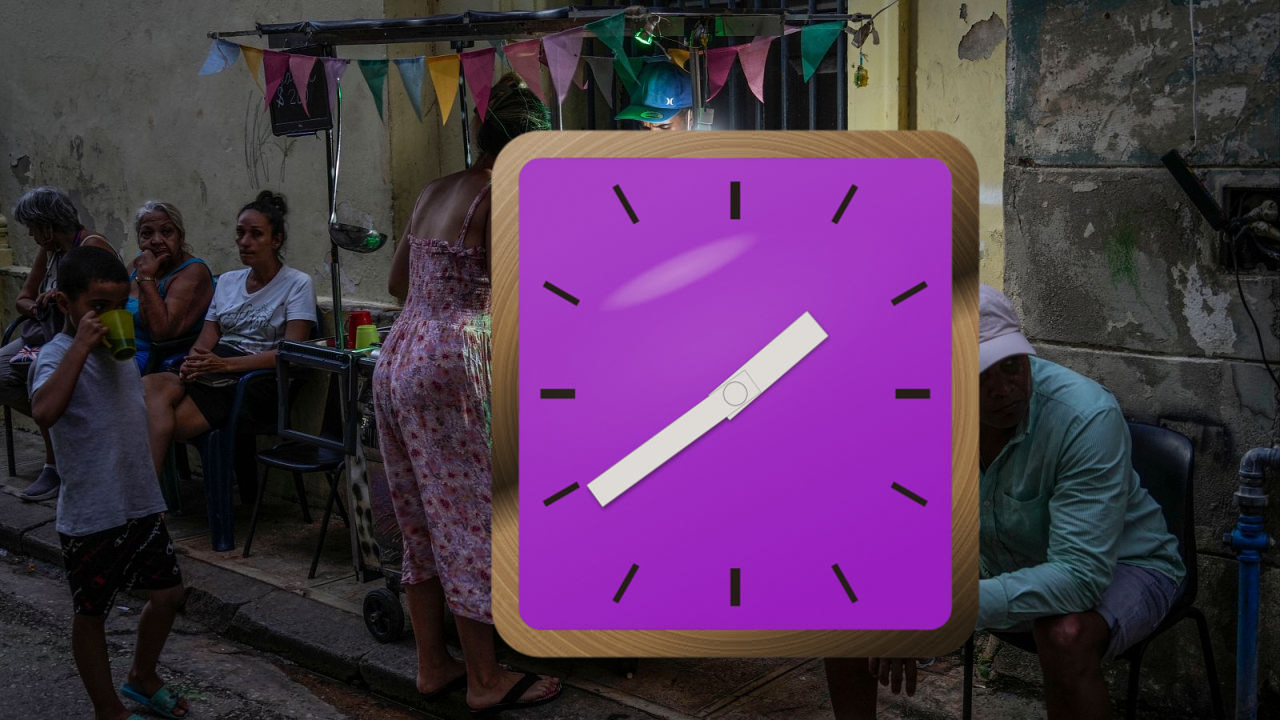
1:39
